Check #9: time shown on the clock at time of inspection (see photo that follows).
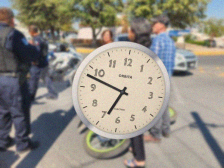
6:48
